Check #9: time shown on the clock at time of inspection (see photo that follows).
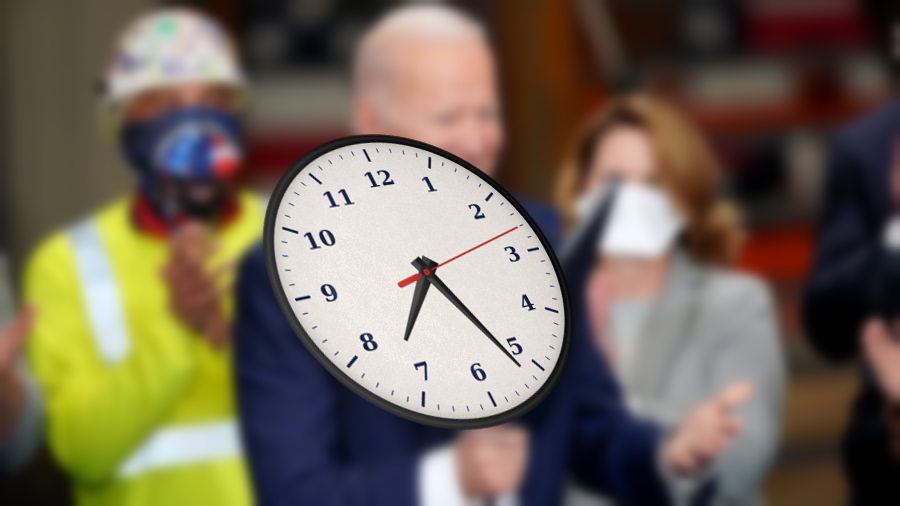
7:26:13
